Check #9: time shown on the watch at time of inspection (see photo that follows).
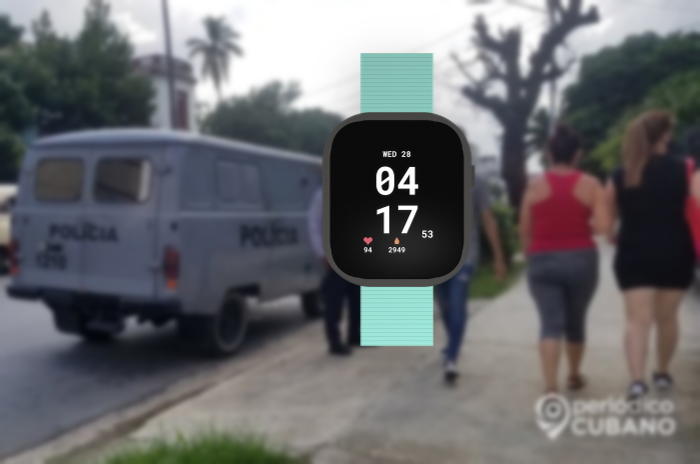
4:17:53
